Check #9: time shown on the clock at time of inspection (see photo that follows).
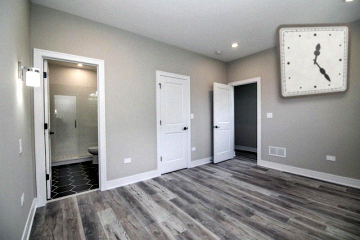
12:24
